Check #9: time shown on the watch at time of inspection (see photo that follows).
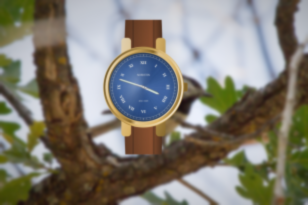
3:48
